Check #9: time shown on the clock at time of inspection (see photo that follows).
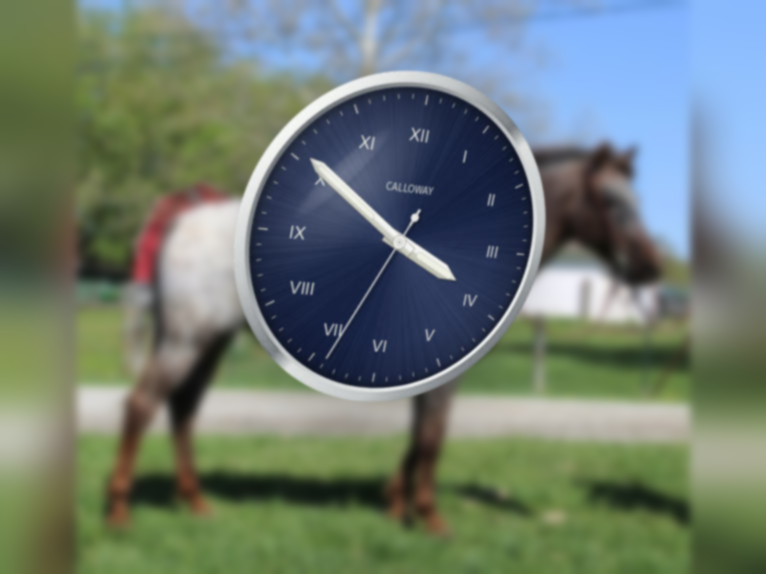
3:50:34
